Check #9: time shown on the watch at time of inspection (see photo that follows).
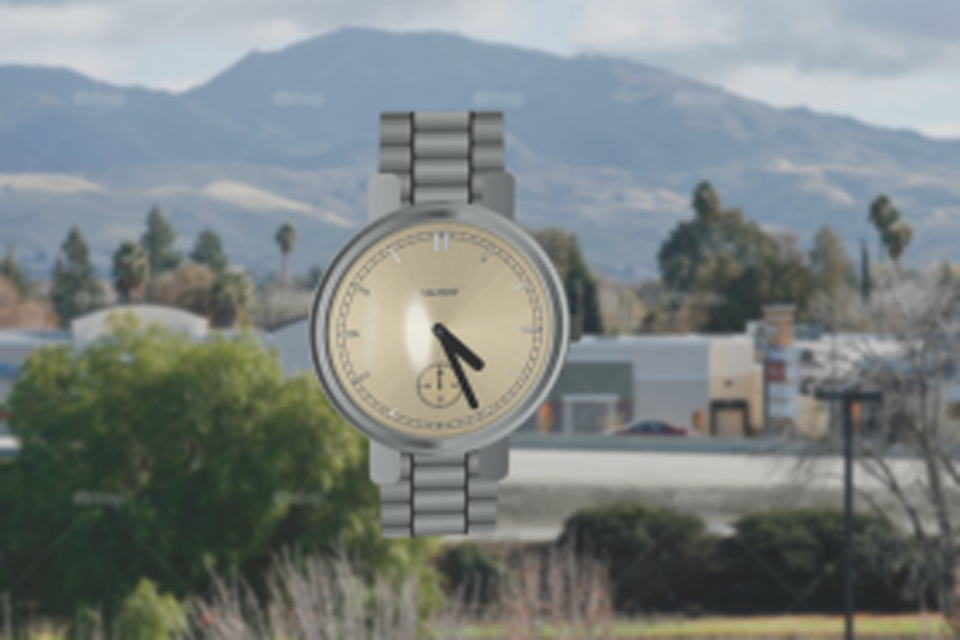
4:26
